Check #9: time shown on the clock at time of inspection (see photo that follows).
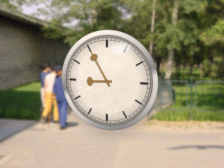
8:55
